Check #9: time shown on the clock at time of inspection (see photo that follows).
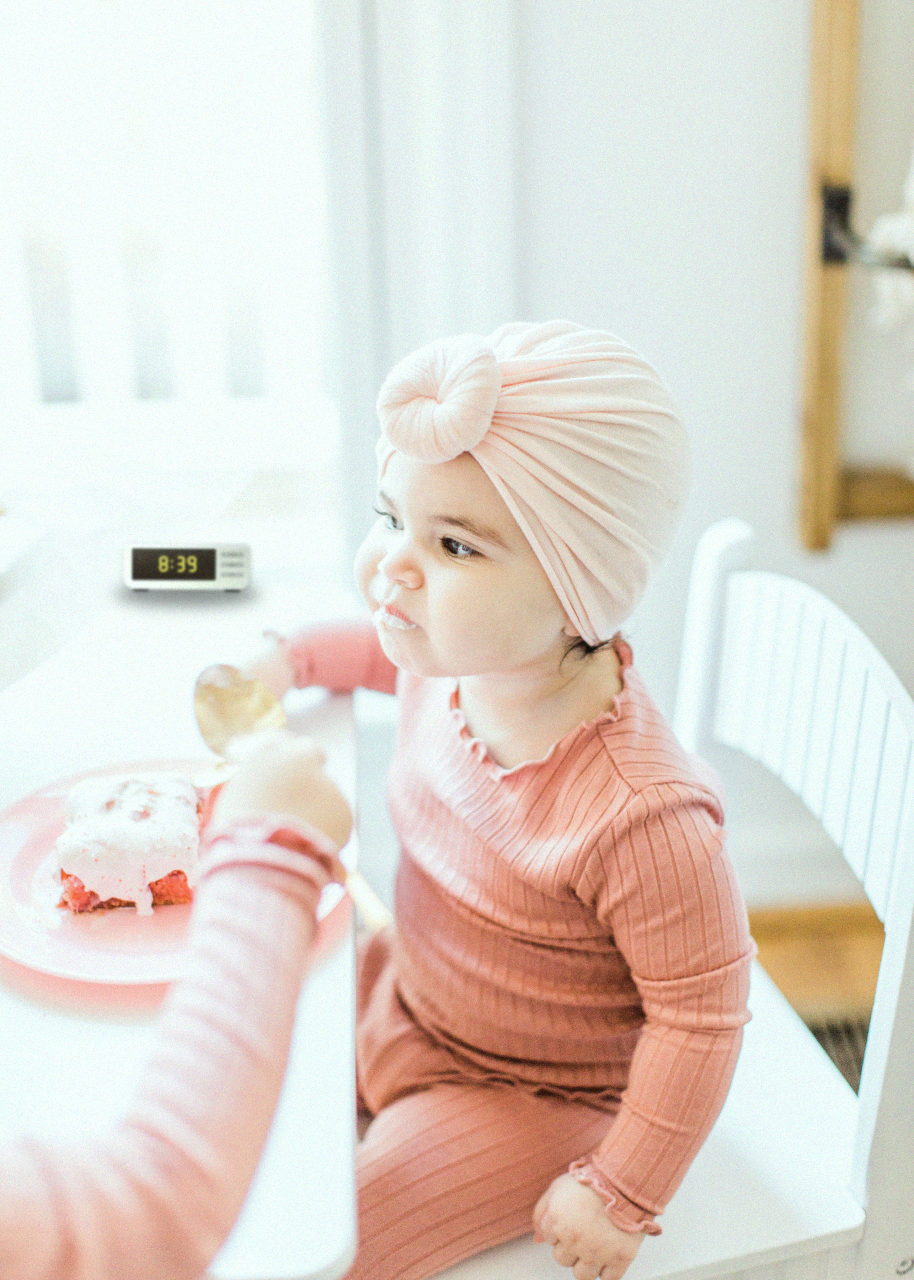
8:39
